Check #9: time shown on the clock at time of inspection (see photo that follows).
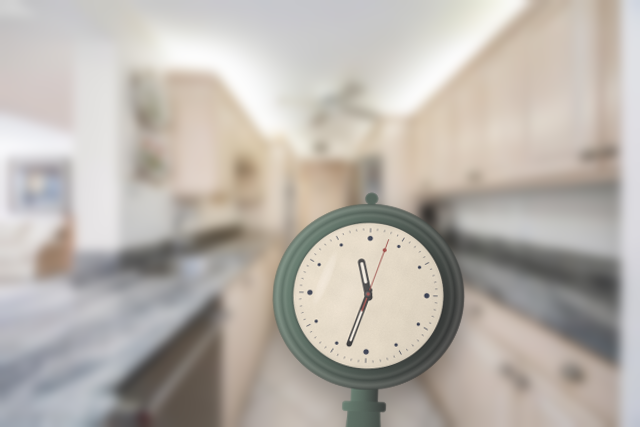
11:33:03
